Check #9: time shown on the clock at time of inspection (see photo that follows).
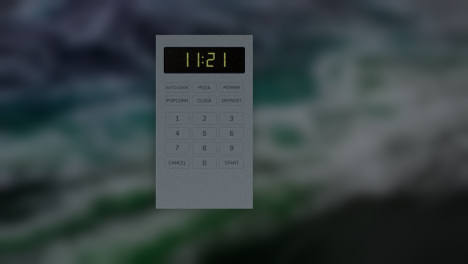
11:21
